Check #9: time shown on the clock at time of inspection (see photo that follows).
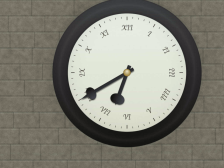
6:40
